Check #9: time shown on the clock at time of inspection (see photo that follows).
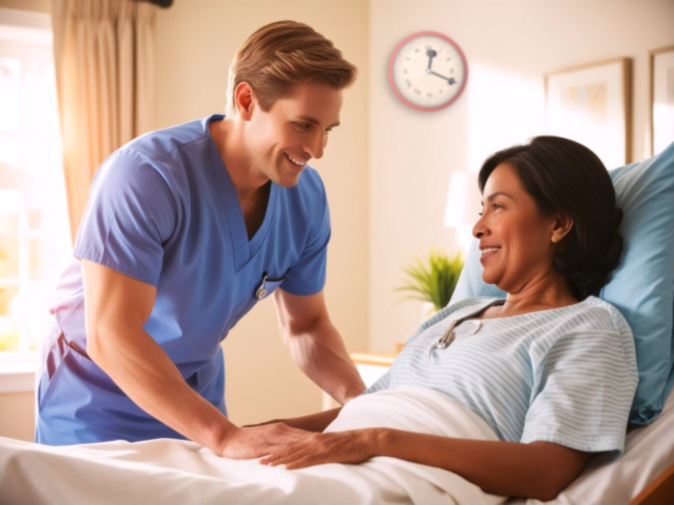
12:19
